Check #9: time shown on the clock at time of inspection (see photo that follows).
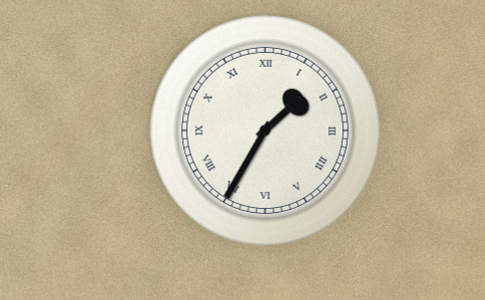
1:35
